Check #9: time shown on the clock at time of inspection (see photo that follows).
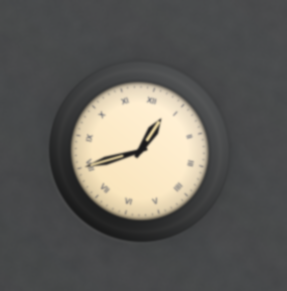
12:40
